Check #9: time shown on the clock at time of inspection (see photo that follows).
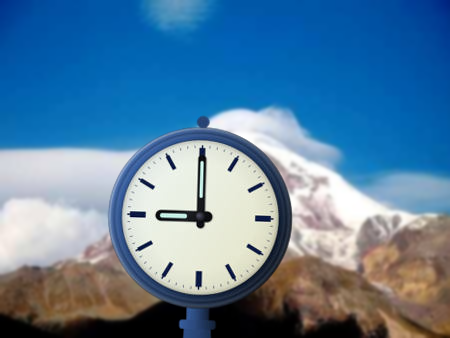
9:00
